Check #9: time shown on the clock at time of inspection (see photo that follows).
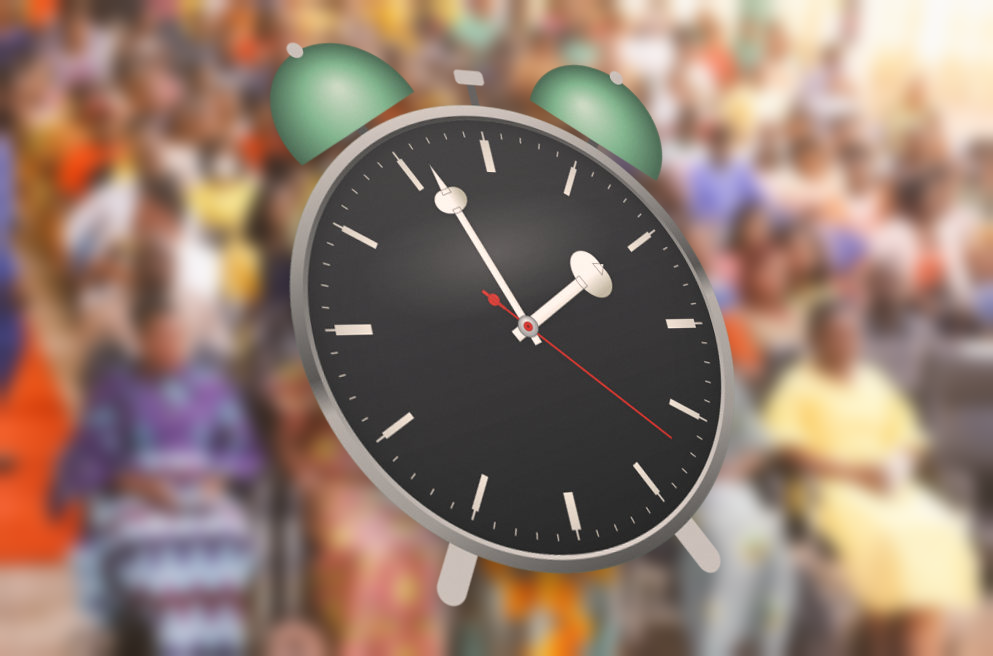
1:56:22
